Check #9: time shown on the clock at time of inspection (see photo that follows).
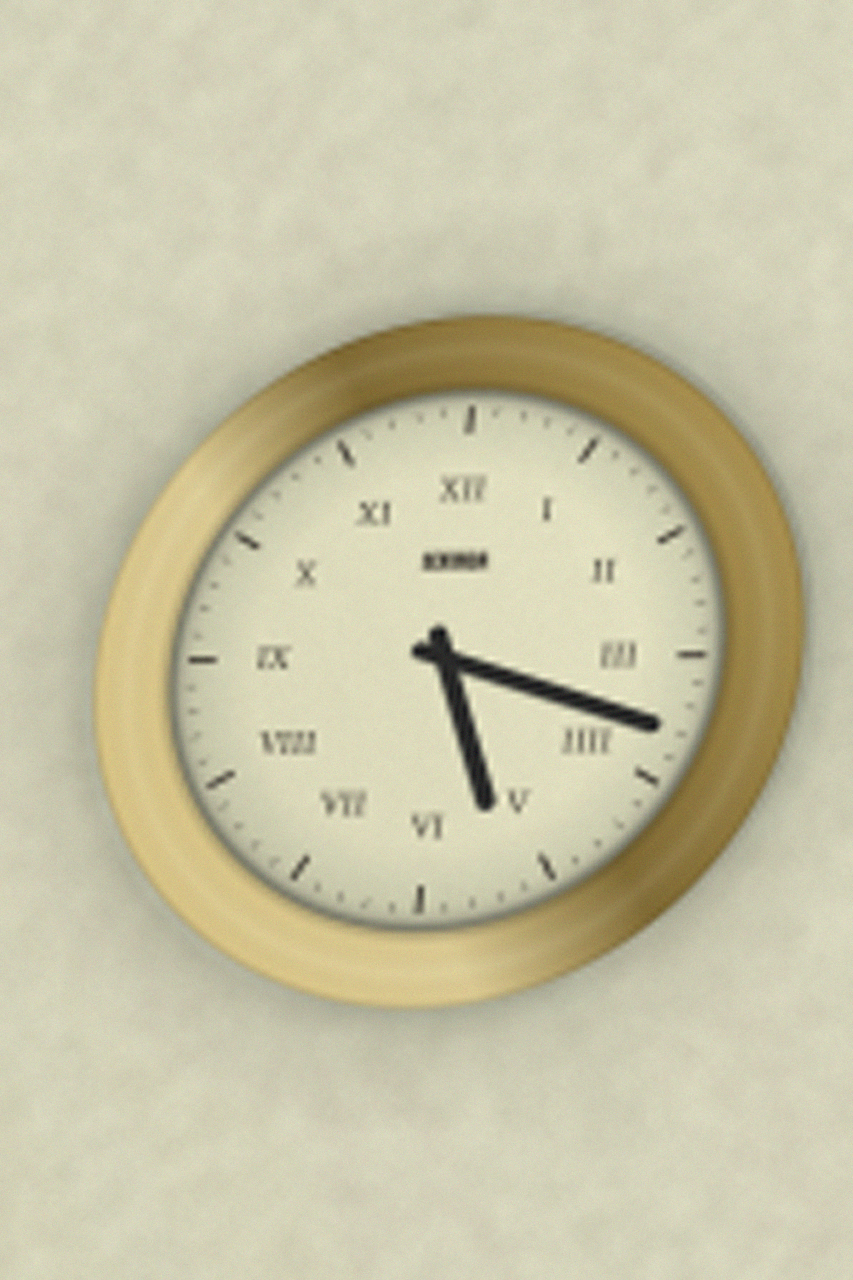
5:18
